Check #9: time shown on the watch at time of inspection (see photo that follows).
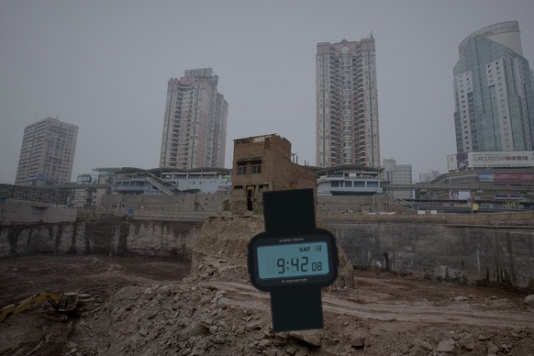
9:42:08
